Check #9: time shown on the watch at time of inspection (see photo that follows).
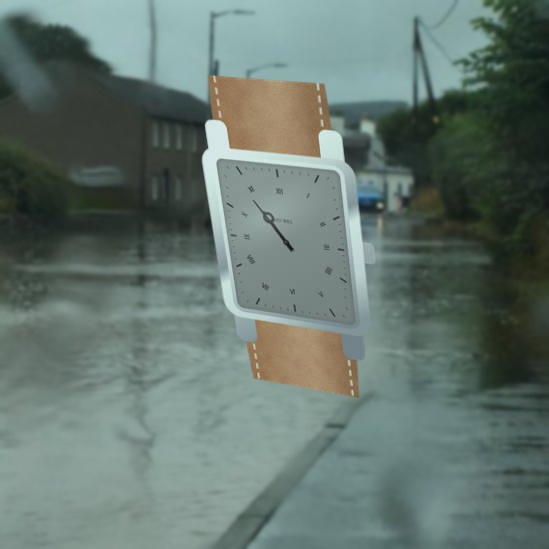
10:54
